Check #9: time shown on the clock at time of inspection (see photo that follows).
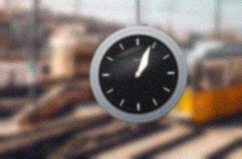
1:04
